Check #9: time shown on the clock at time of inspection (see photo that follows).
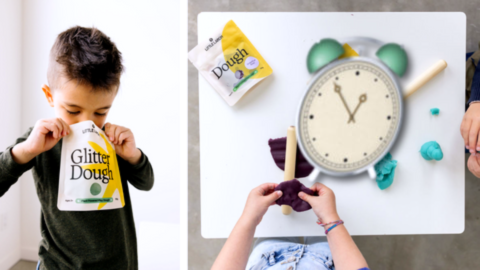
12:54
